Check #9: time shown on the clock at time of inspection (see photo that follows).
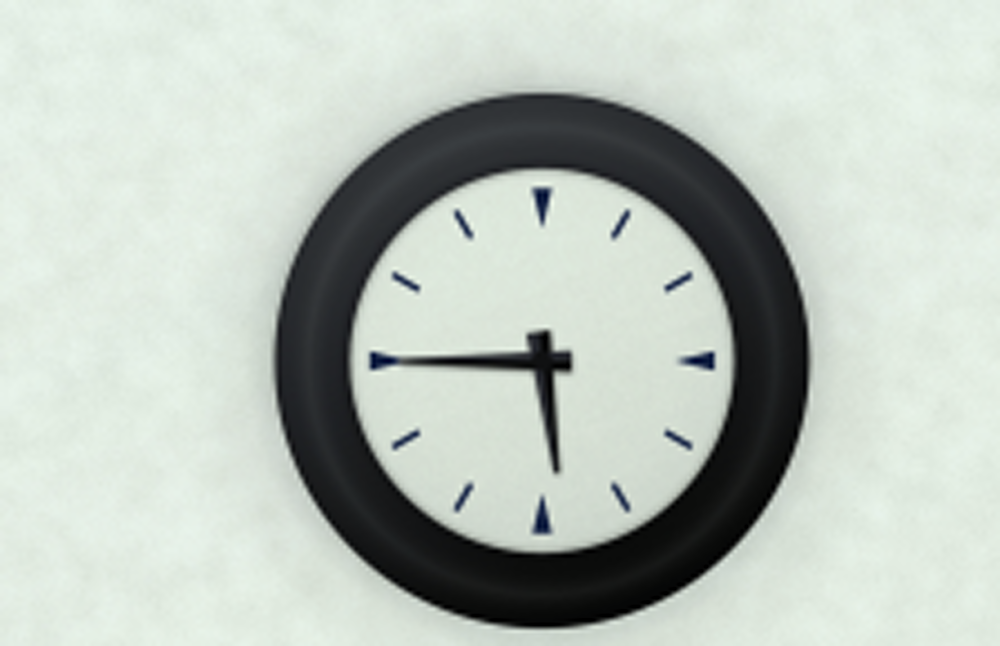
5:45
